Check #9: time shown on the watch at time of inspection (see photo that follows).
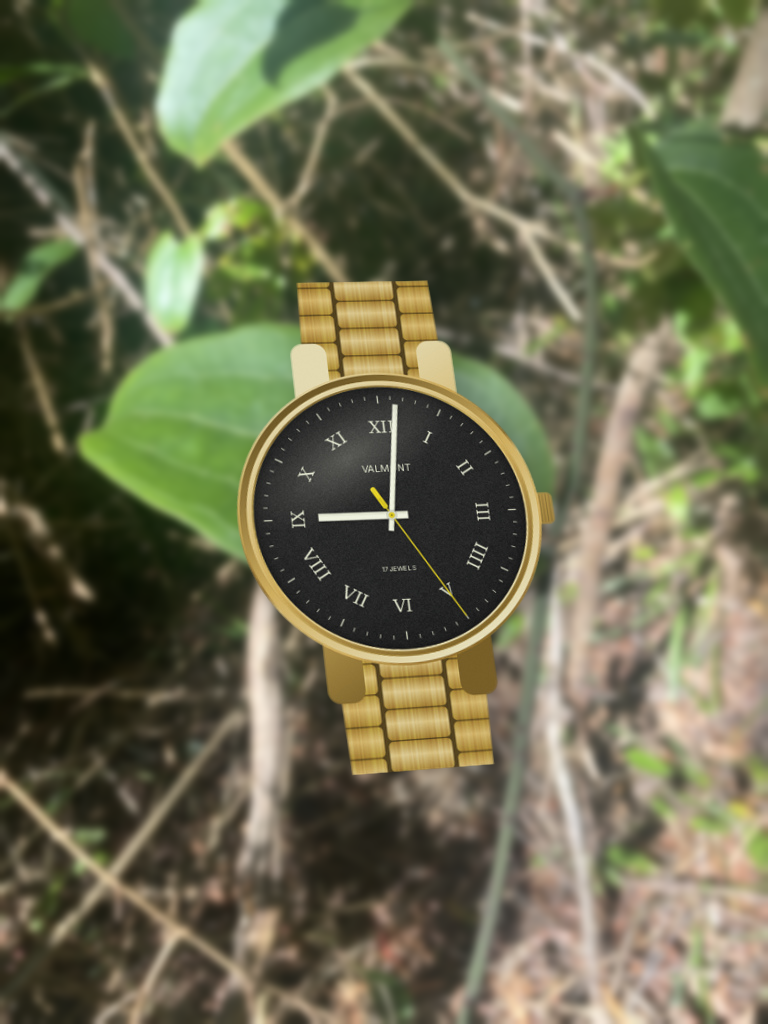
9:01:25
